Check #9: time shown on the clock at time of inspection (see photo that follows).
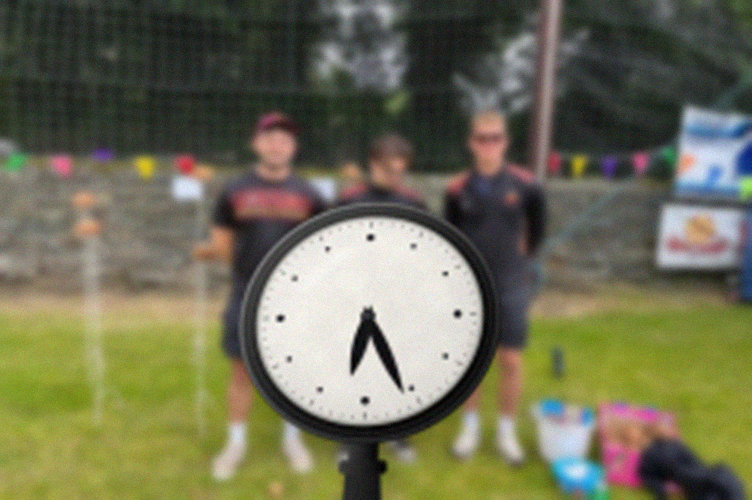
6:26
